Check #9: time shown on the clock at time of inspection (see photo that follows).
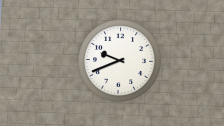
9:41
